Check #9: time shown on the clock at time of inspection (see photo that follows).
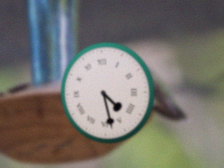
4:28
